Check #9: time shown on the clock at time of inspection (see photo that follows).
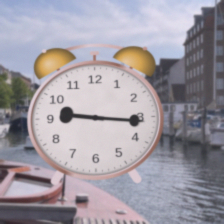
9:16
